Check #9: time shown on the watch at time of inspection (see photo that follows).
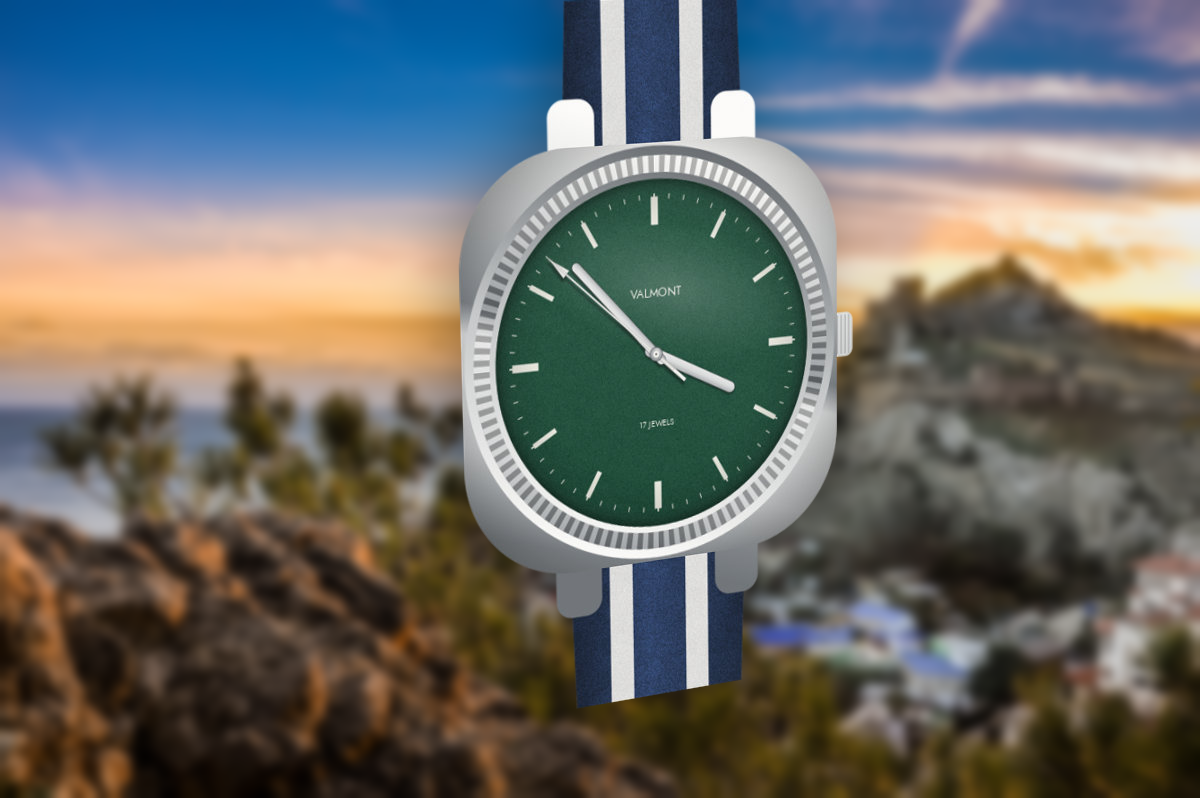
3:52:52
